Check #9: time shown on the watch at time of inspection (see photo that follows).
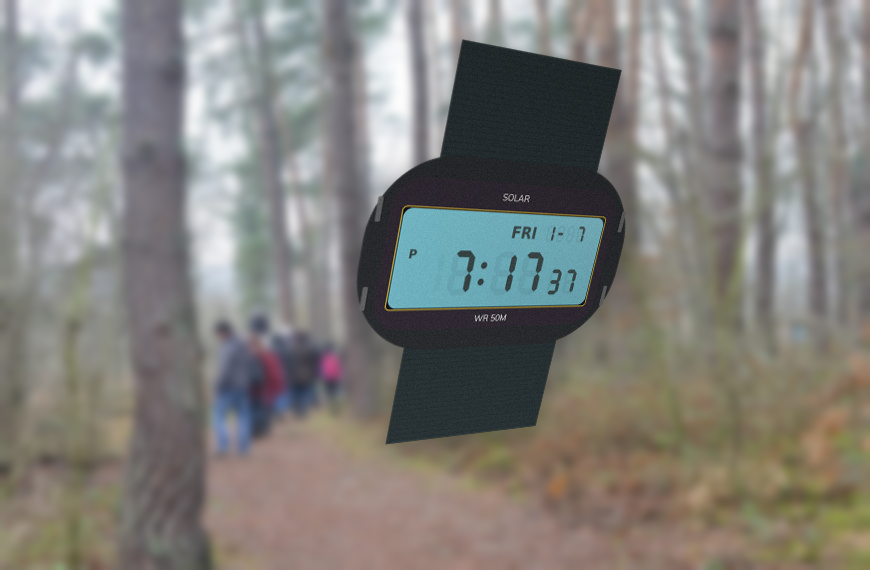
7:17:37
